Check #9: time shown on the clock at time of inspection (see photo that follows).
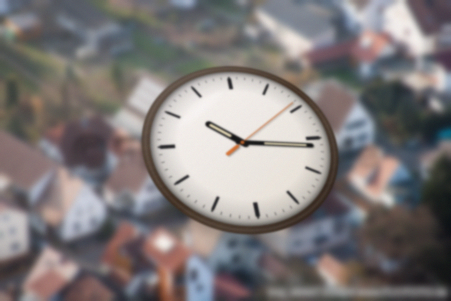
10:16:09
